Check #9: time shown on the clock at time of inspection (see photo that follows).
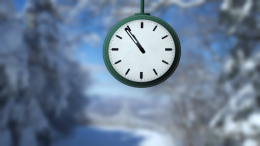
10:54
